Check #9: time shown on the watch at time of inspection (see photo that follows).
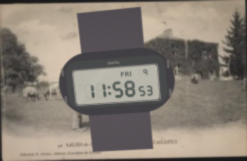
11:58:53
